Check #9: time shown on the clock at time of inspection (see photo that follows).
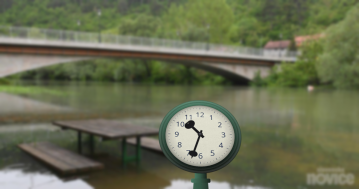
10:33
